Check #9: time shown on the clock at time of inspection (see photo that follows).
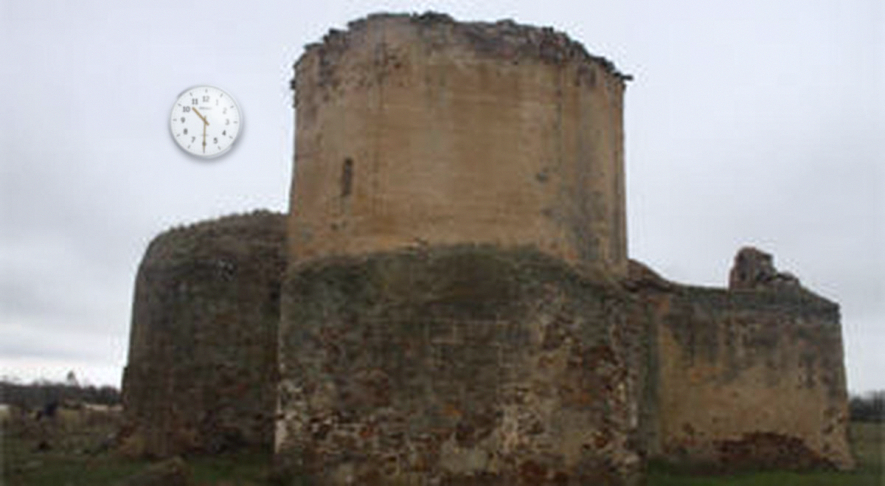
10:30
